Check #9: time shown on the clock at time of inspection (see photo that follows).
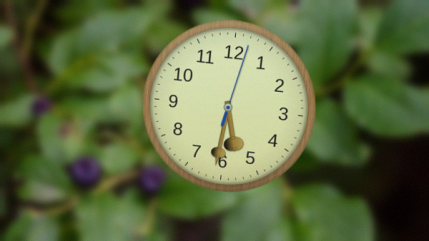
5:31:02
